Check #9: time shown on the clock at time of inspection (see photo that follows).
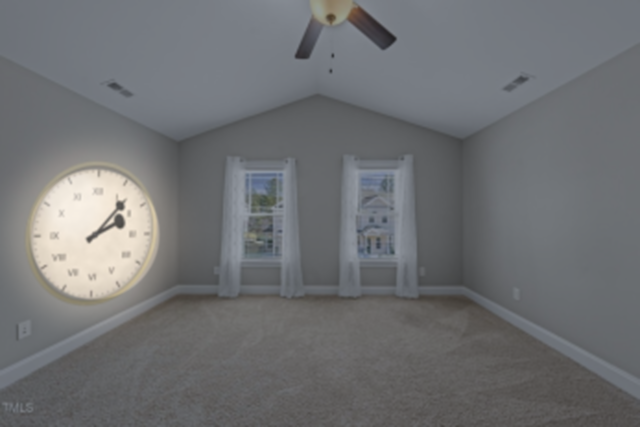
2:07
